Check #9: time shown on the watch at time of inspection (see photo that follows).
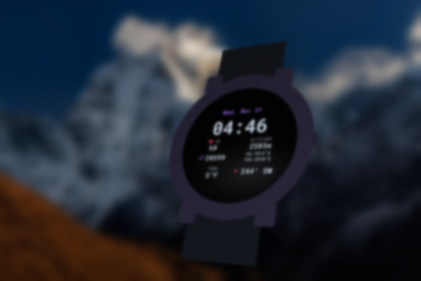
4:46
